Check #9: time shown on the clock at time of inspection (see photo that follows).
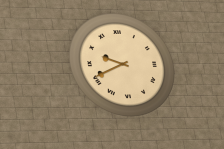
9:41
